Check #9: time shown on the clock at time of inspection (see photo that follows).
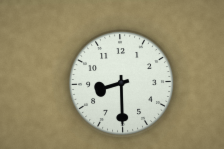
8:30
